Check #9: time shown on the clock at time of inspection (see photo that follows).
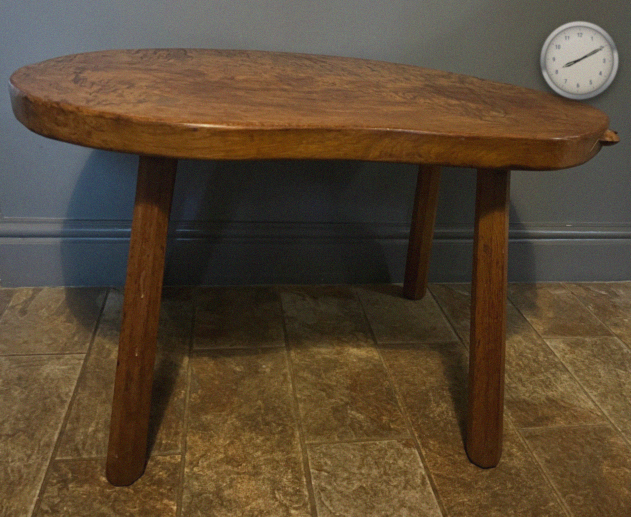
8:10
